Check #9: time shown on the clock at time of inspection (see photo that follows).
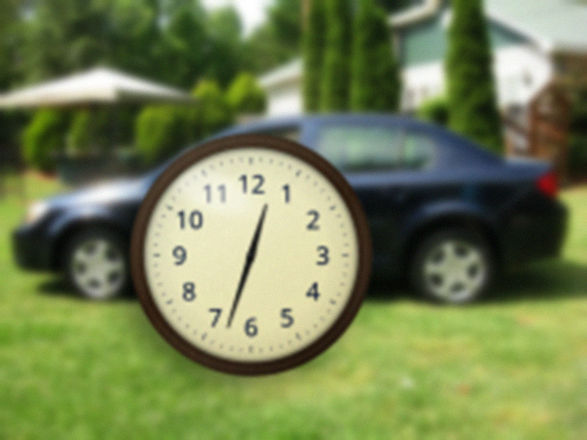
12:33
